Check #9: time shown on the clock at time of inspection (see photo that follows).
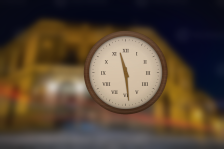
11:29
